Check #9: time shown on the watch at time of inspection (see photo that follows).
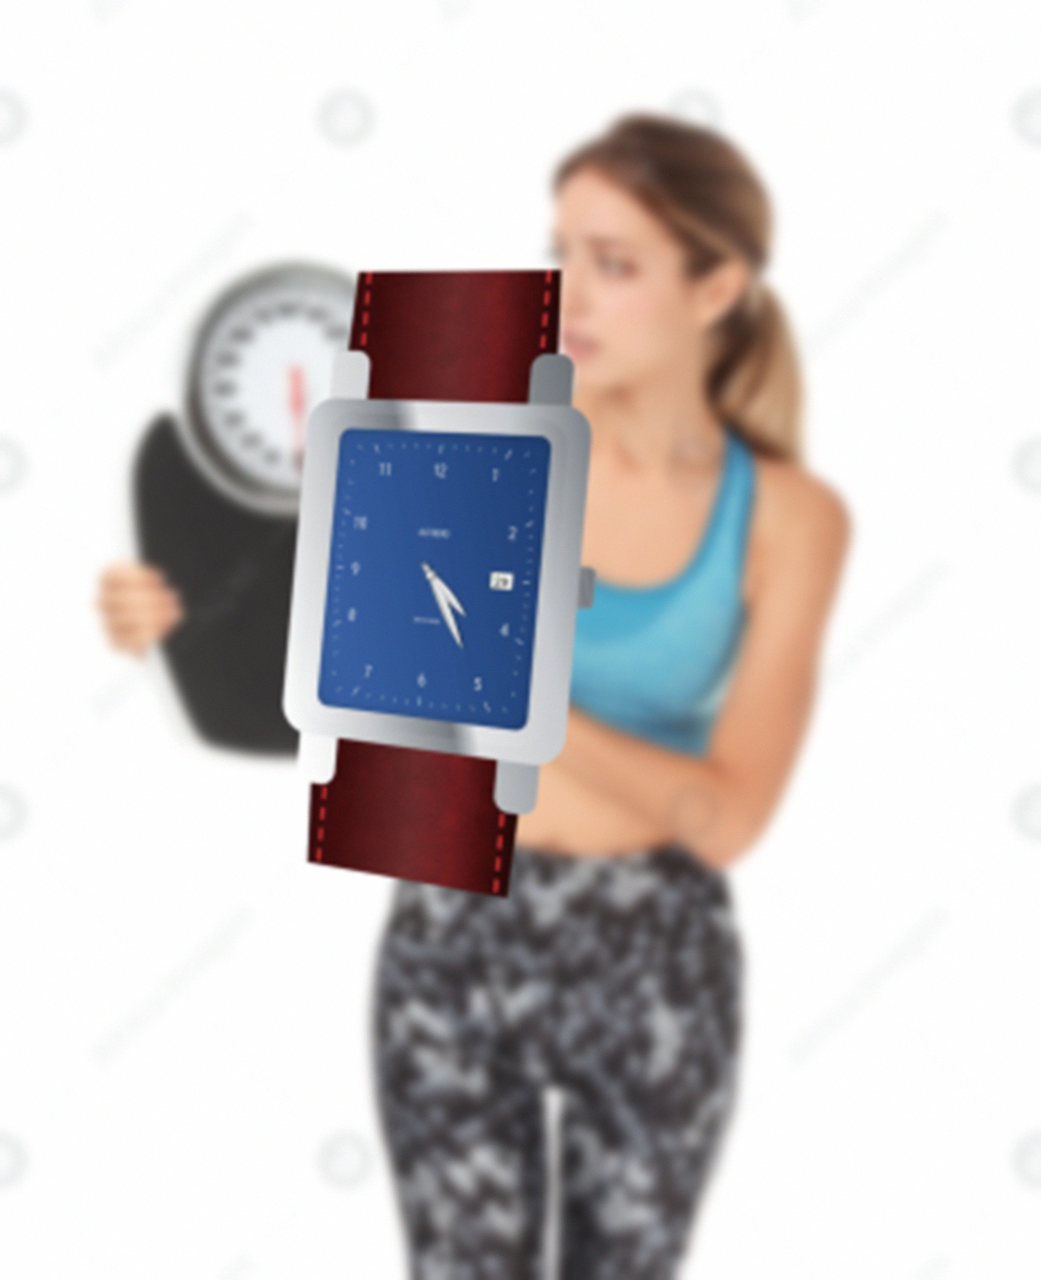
4:25
